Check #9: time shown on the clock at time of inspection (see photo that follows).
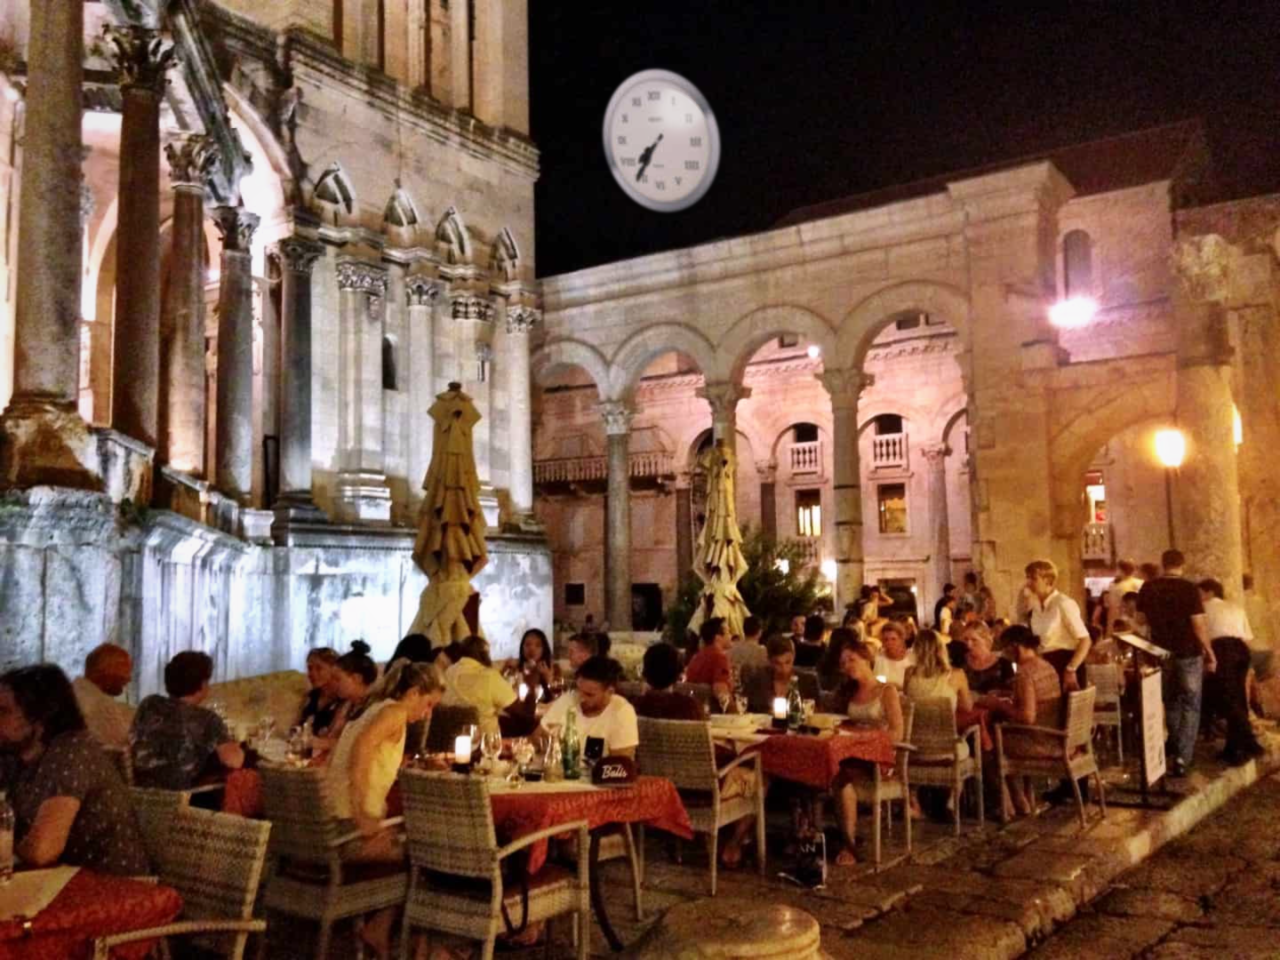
7:36
